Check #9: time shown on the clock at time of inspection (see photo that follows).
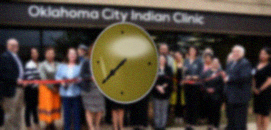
7:38
